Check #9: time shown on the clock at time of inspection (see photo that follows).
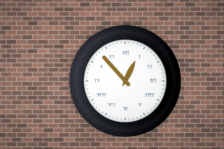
12:53
